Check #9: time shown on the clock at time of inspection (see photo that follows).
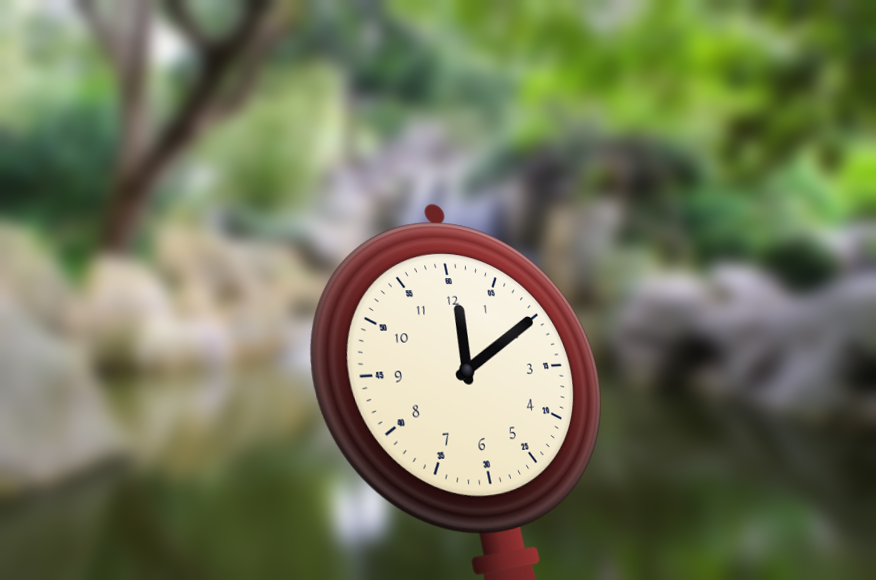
12:10
